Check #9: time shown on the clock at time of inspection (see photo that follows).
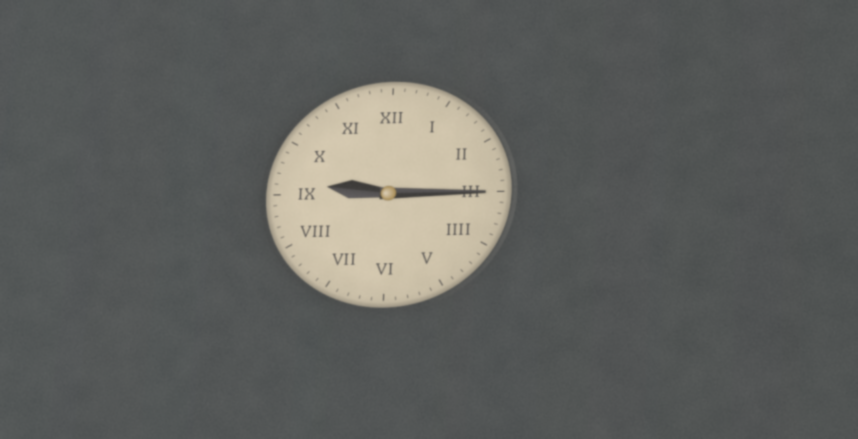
9:15
